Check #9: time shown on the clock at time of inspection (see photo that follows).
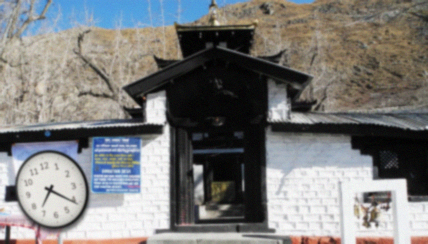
7:21
